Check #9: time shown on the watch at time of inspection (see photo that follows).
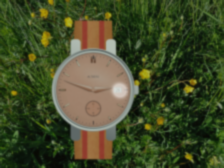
2:48
